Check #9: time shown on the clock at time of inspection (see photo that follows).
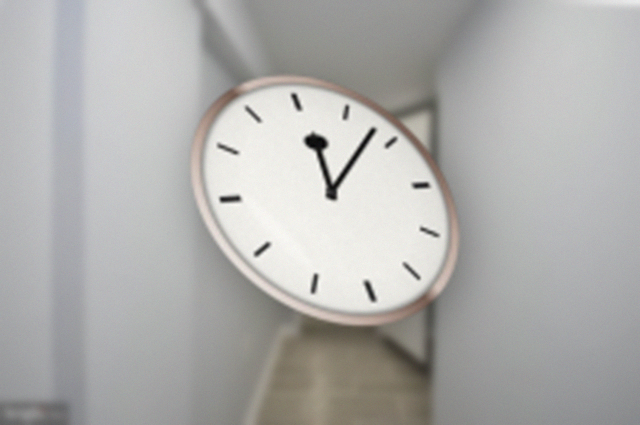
12:08
